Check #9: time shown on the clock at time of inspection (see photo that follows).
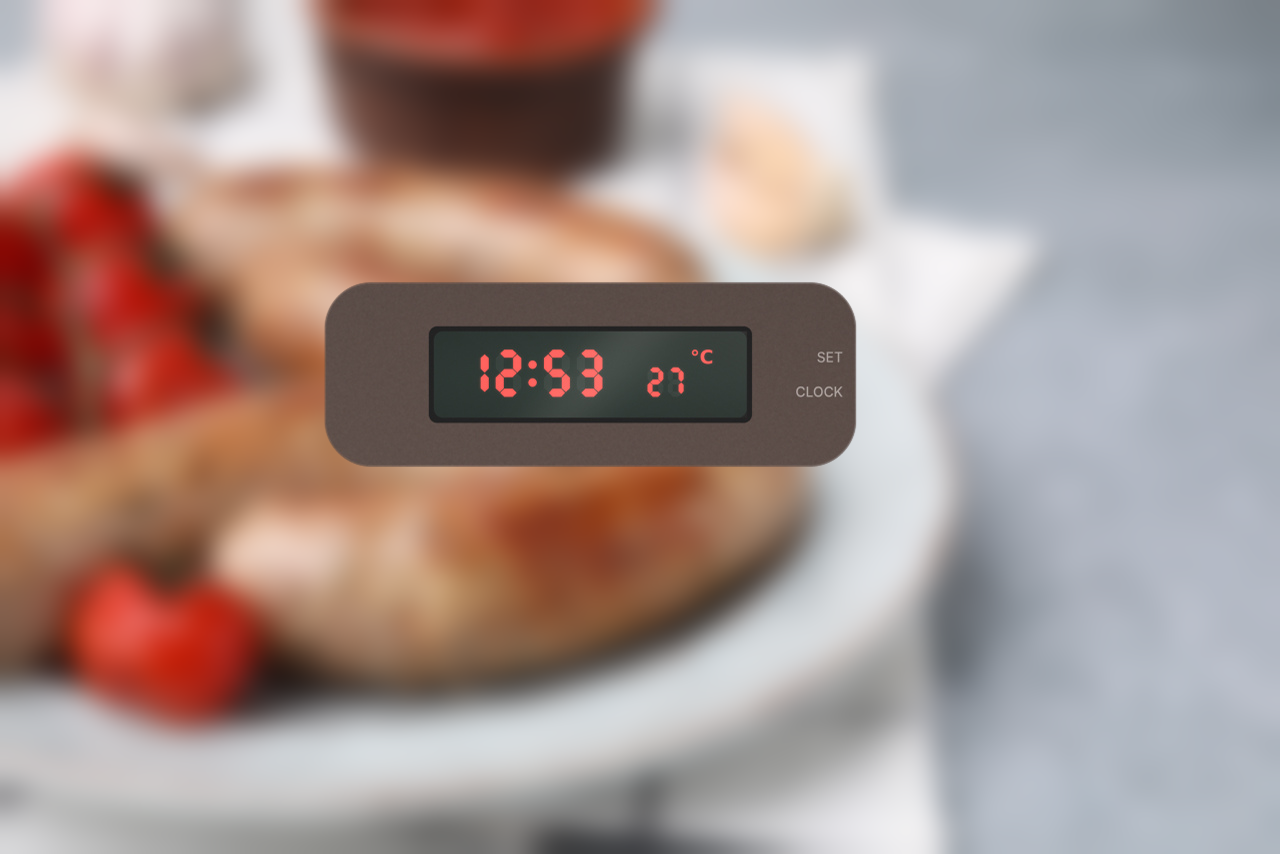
12:53
